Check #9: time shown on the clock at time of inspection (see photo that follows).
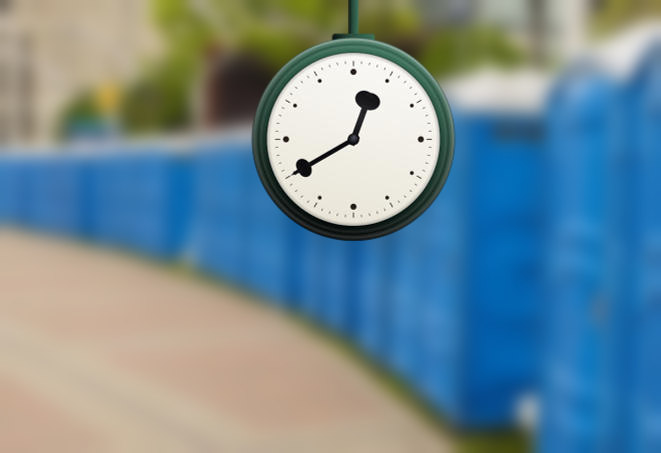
12:40
